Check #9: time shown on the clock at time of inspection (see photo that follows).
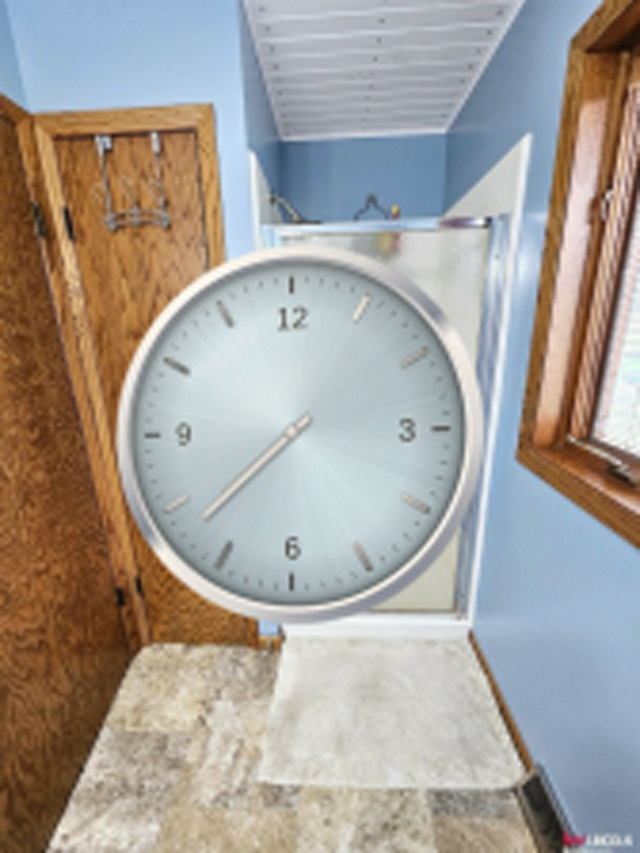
7:38
